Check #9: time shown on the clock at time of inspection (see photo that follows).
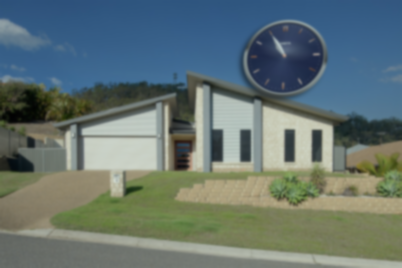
10:55
